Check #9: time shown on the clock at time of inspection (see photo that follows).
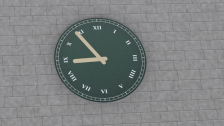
8:54
